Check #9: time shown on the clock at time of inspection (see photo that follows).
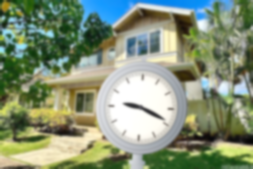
9:19
